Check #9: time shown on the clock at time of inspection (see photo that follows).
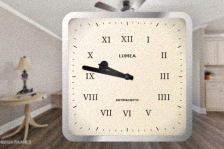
9:47
